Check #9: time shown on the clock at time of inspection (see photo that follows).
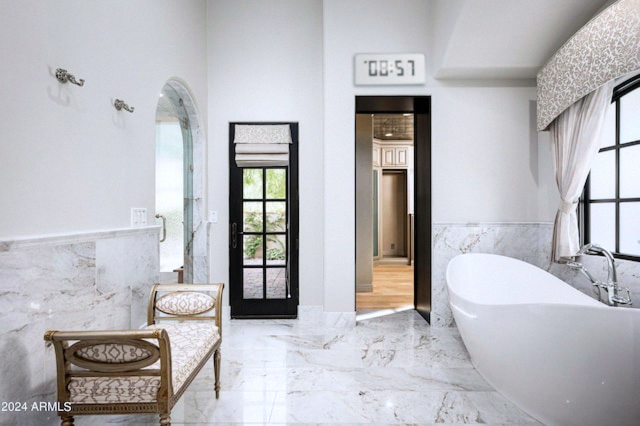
8:57
